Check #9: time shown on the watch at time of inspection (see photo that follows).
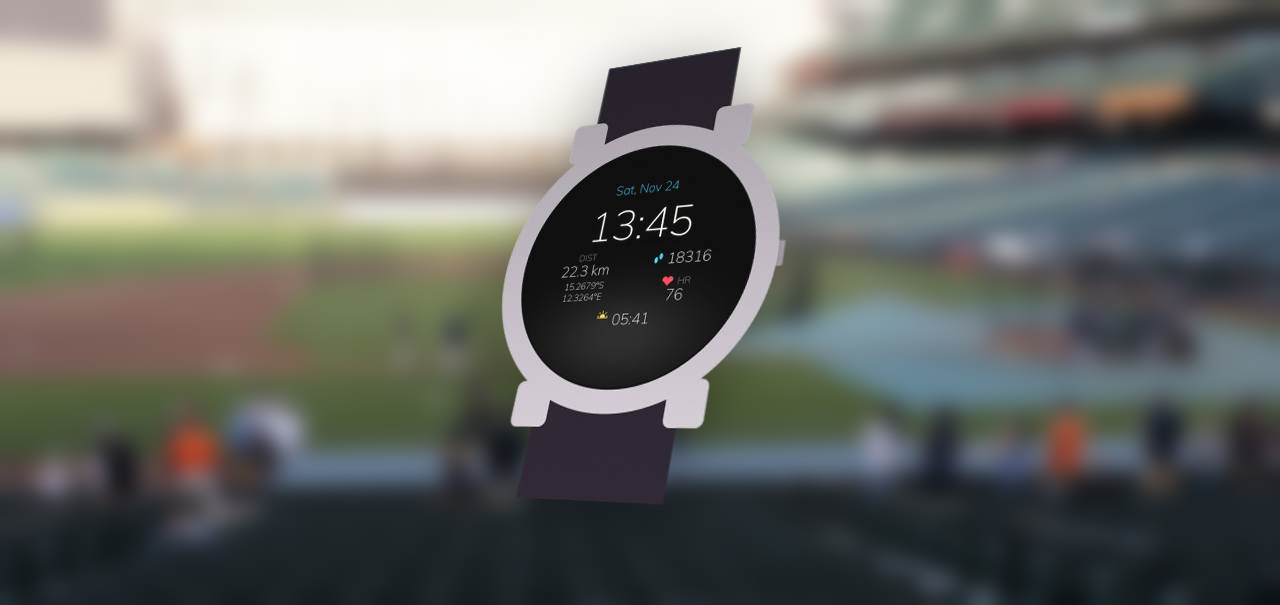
13:45
